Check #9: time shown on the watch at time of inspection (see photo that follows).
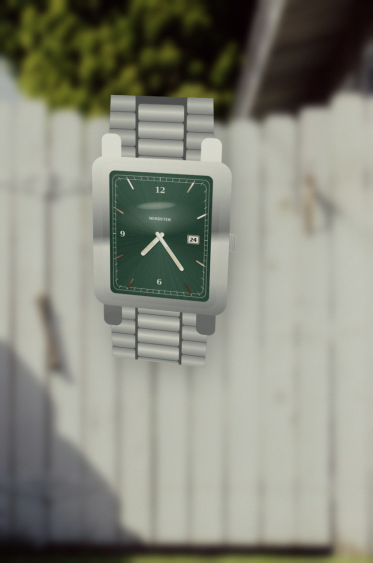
7:24
